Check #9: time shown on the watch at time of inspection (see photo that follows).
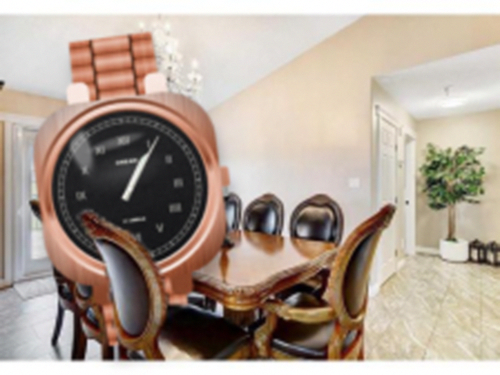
1:06
